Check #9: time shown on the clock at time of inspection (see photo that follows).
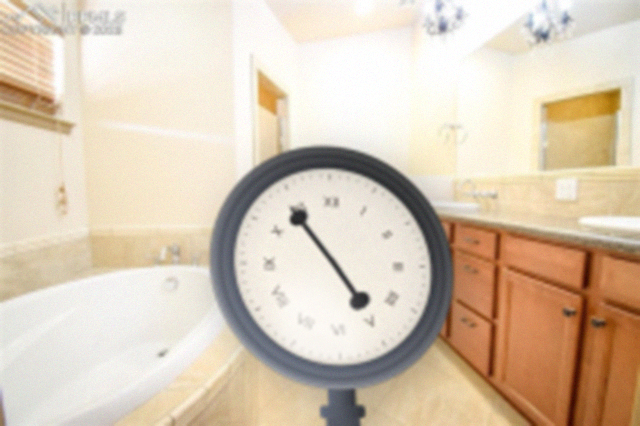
4:54
